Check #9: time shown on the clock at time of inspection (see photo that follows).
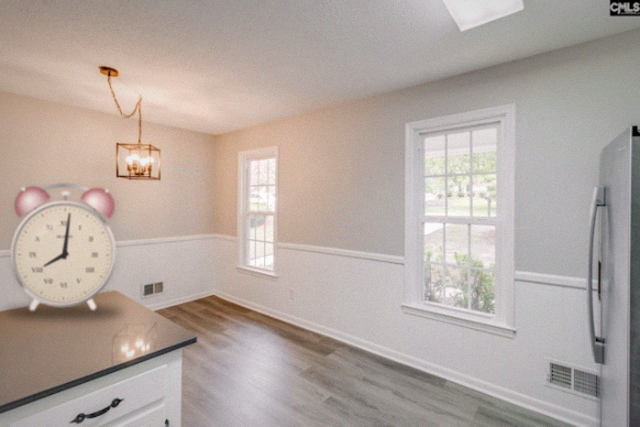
8:01
